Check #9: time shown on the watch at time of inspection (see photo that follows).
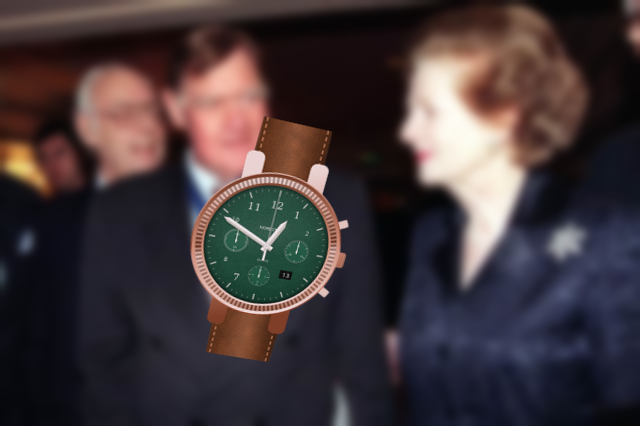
12:49
